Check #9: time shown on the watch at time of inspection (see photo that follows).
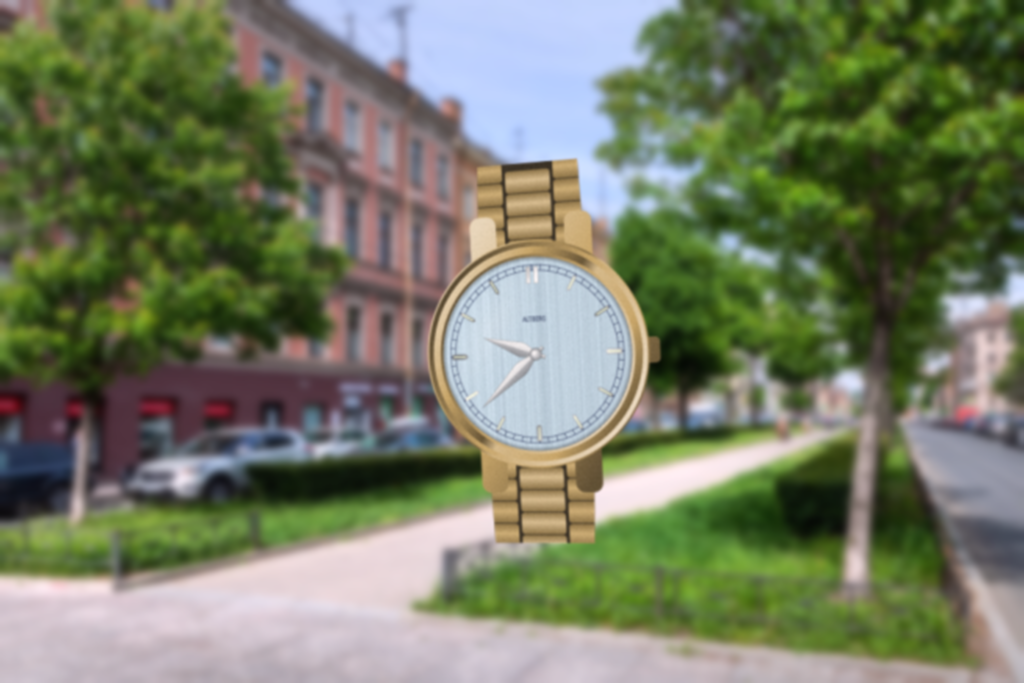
9:38
